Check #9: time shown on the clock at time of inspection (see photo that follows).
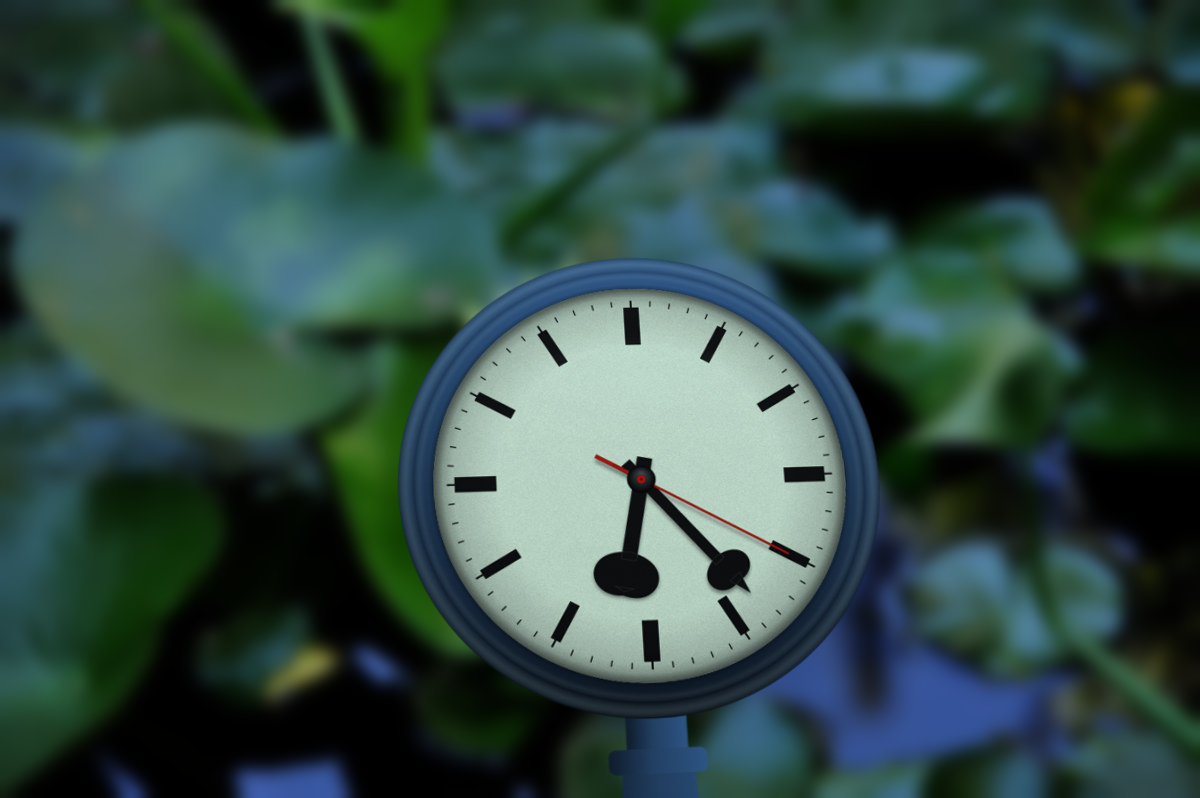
6:23:20
